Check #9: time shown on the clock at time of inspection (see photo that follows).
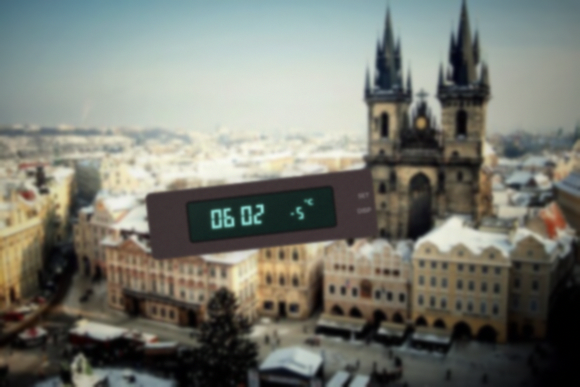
6:02
